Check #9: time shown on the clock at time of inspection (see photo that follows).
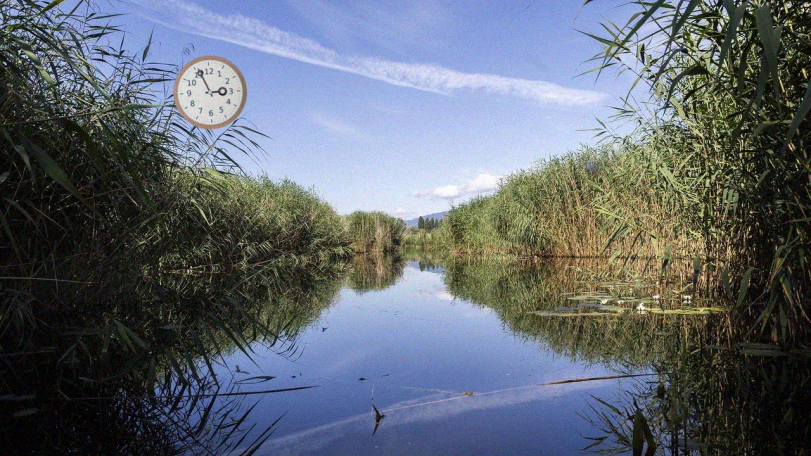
2:56
